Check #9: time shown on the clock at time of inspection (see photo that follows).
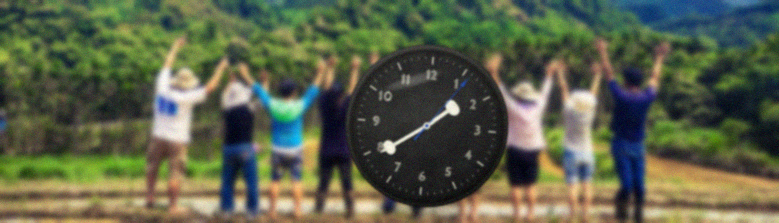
1:39:06
